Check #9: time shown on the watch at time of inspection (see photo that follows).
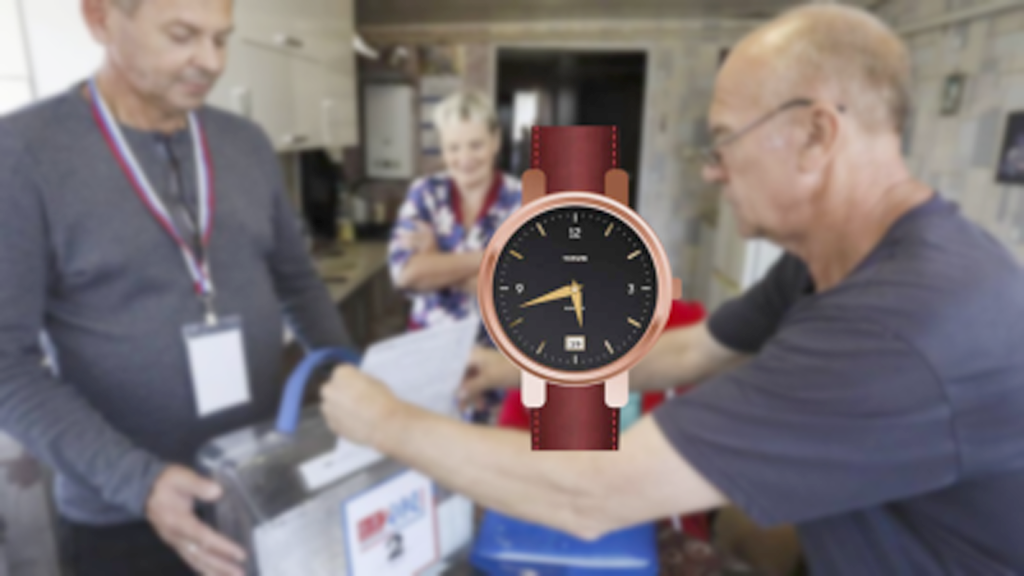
5:42
